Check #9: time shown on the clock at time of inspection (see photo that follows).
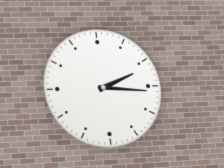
2:16
